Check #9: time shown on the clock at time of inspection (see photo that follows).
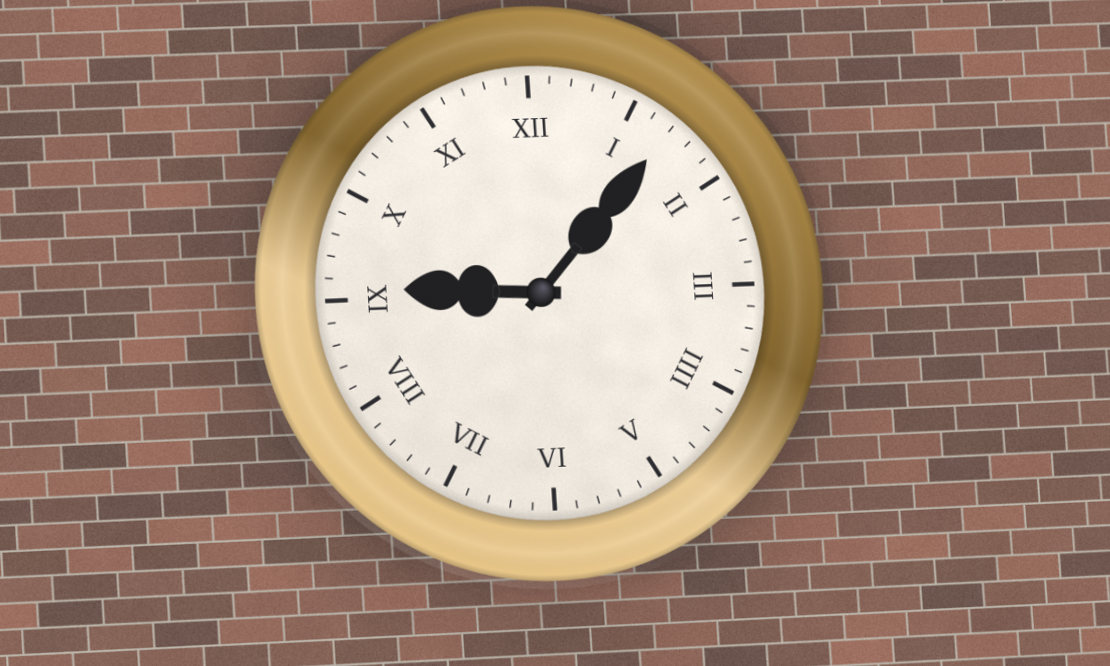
9:07
